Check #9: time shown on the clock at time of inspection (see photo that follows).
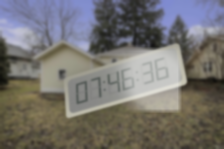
7:46:36
